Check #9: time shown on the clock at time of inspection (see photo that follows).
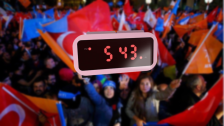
5:43
